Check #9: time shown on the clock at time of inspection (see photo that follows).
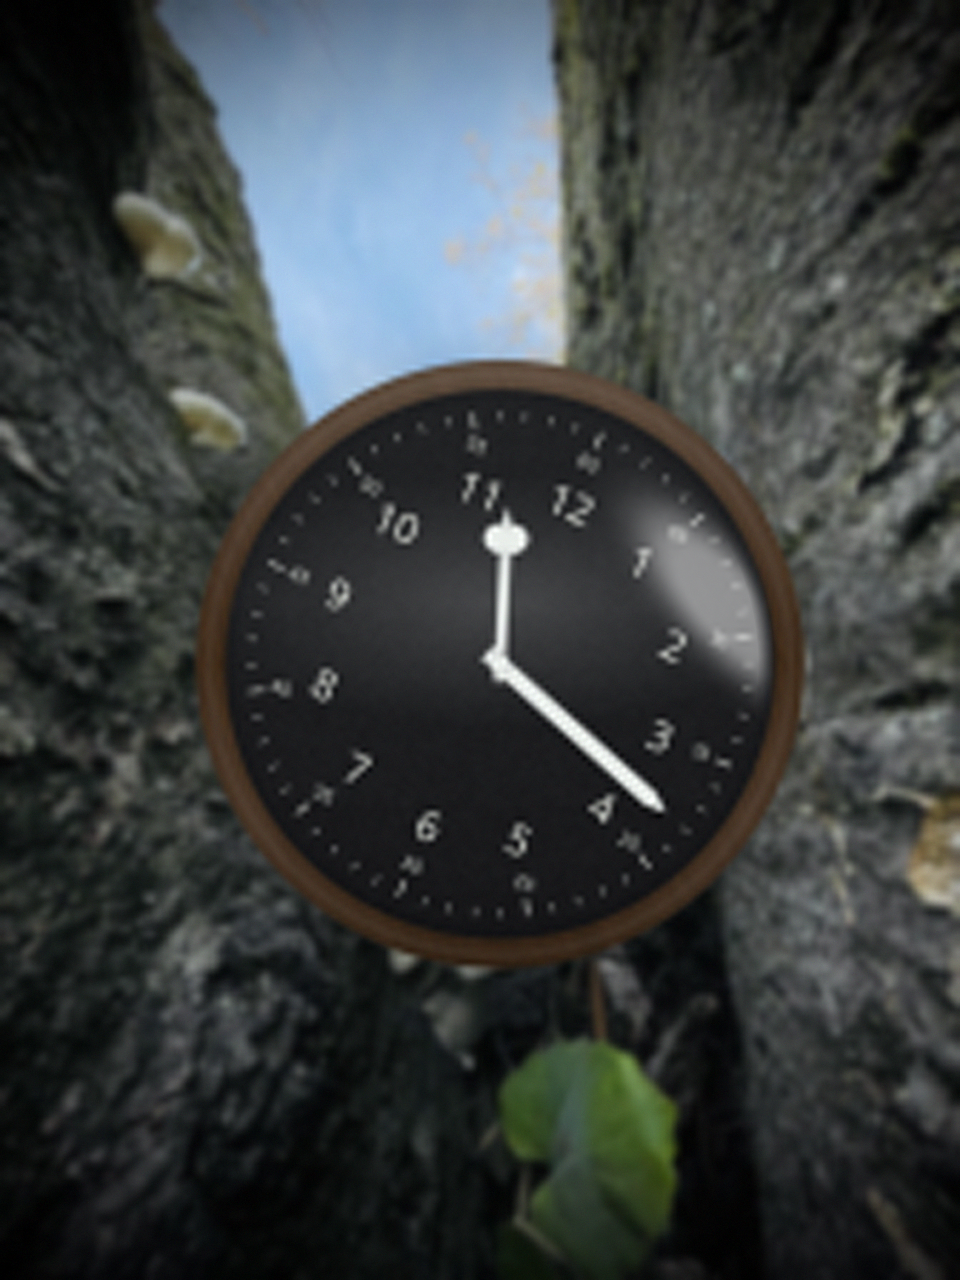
11:18
